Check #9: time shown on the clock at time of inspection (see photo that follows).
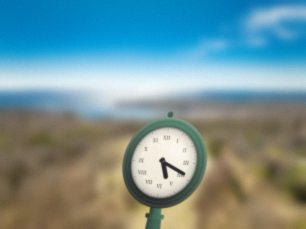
5:19
